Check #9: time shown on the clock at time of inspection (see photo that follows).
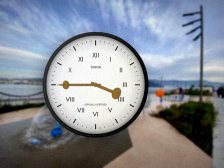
3:45
